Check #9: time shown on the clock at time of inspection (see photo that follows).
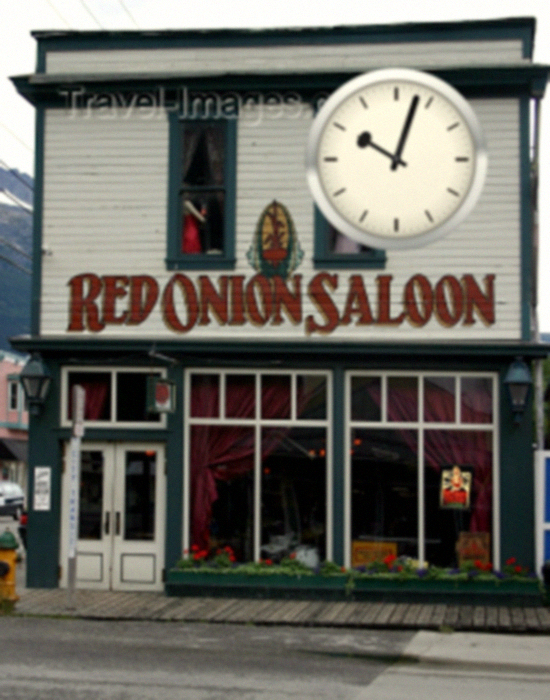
10:03
